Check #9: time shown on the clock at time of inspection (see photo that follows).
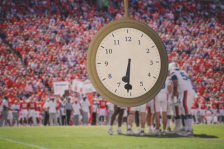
6:31
